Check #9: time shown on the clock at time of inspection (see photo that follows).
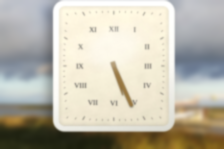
5:26
